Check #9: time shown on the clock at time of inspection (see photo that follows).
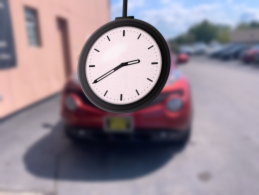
2:40
